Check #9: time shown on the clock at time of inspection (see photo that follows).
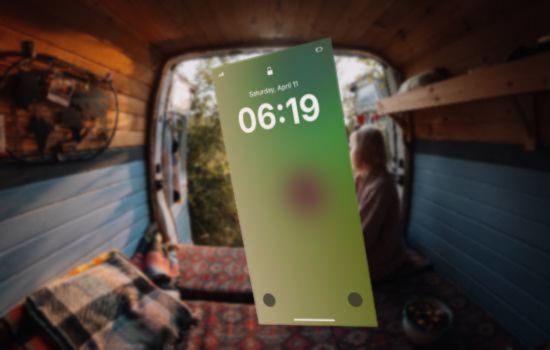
6:19
